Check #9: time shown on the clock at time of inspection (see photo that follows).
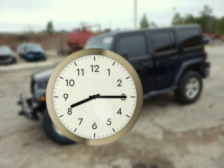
8:15
